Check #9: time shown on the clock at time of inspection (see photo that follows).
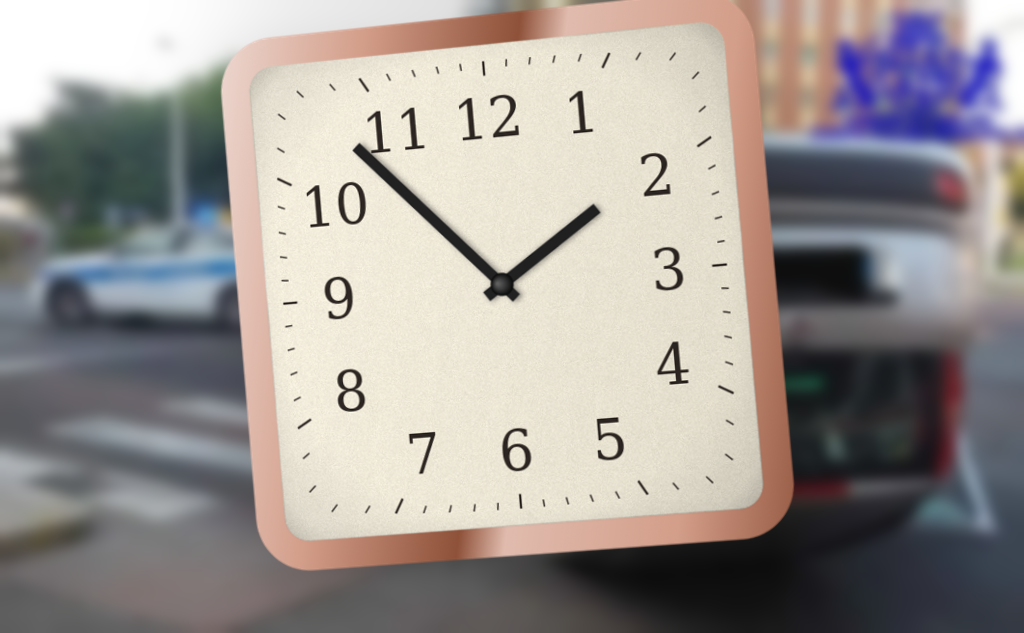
1:53
